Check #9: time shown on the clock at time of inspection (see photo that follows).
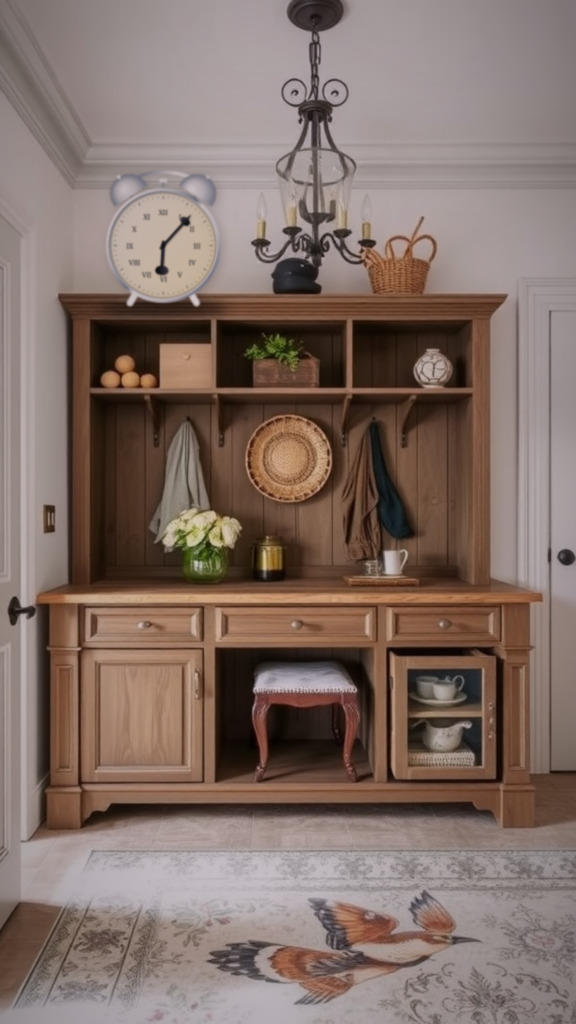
6:07
